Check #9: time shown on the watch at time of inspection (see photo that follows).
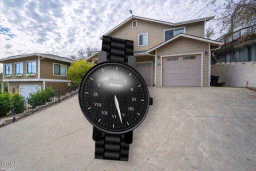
5:27
